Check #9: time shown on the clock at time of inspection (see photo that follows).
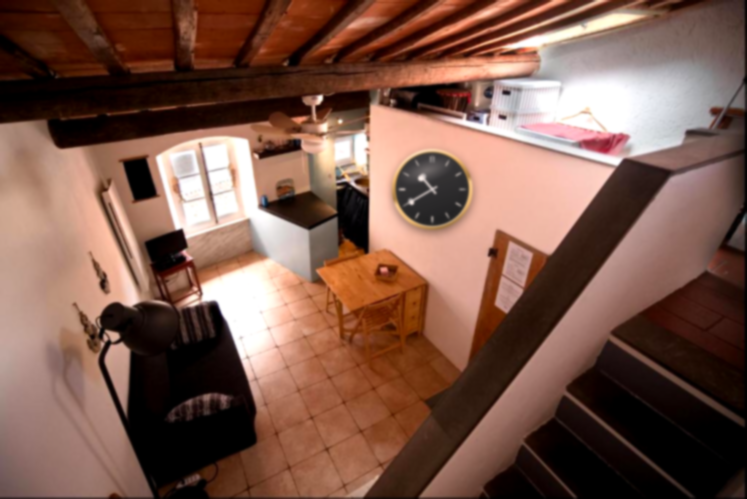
10:40
